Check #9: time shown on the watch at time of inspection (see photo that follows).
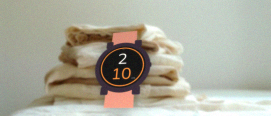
2:10
